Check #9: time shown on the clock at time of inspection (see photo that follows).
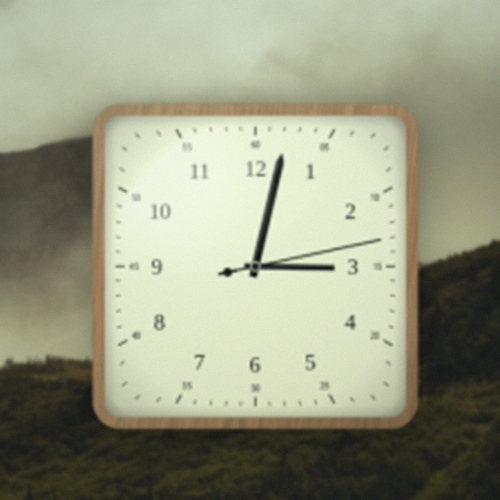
3:02:13
